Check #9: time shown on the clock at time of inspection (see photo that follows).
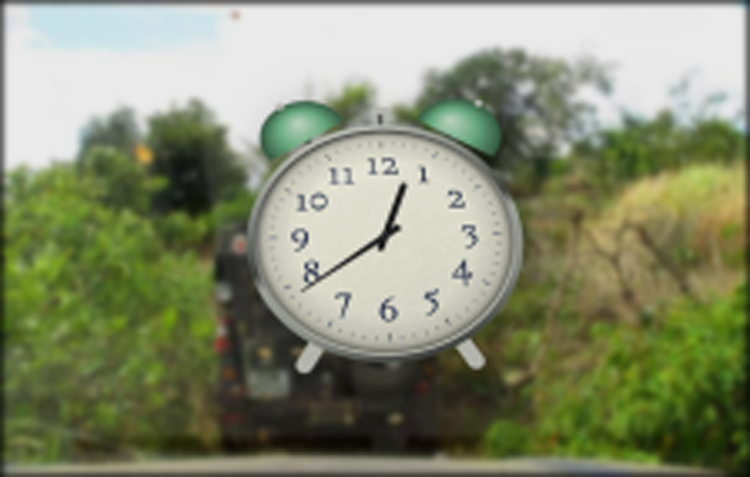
12:39
